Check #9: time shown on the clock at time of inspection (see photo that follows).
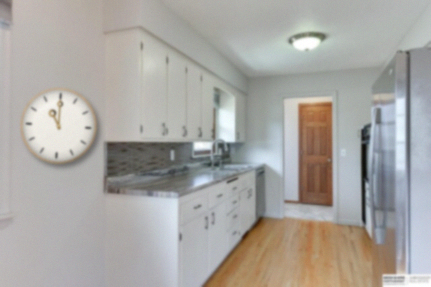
11:00
